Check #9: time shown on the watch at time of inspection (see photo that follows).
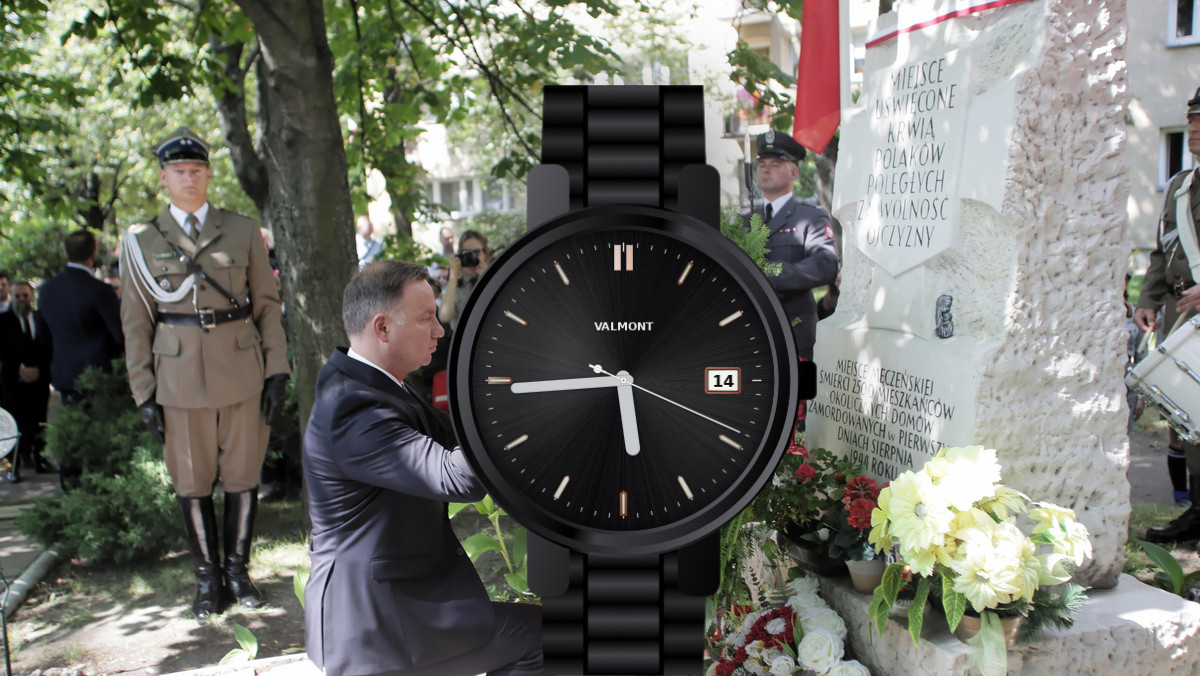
5:44:19
